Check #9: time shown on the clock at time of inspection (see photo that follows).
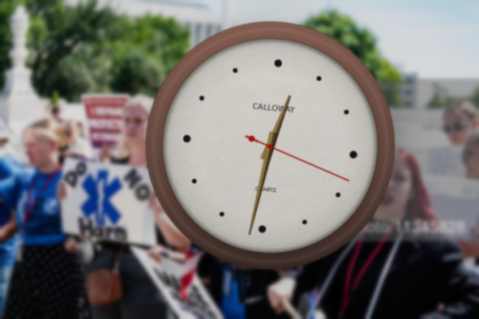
12:31:18
